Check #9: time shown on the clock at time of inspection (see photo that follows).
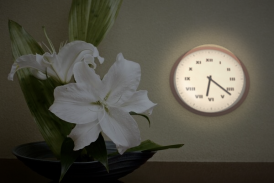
6:22
